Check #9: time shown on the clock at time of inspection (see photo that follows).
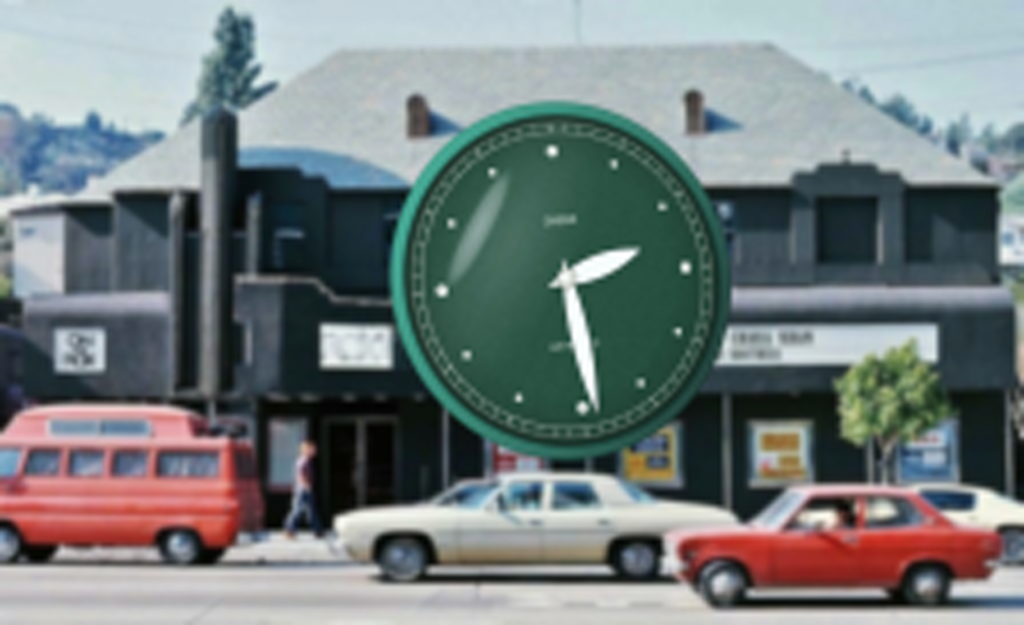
2:29
